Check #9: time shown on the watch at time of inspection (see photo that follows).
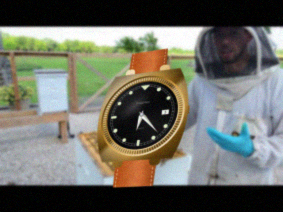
6:23
